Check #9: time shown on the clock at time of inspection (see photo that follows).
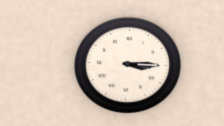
3:15
